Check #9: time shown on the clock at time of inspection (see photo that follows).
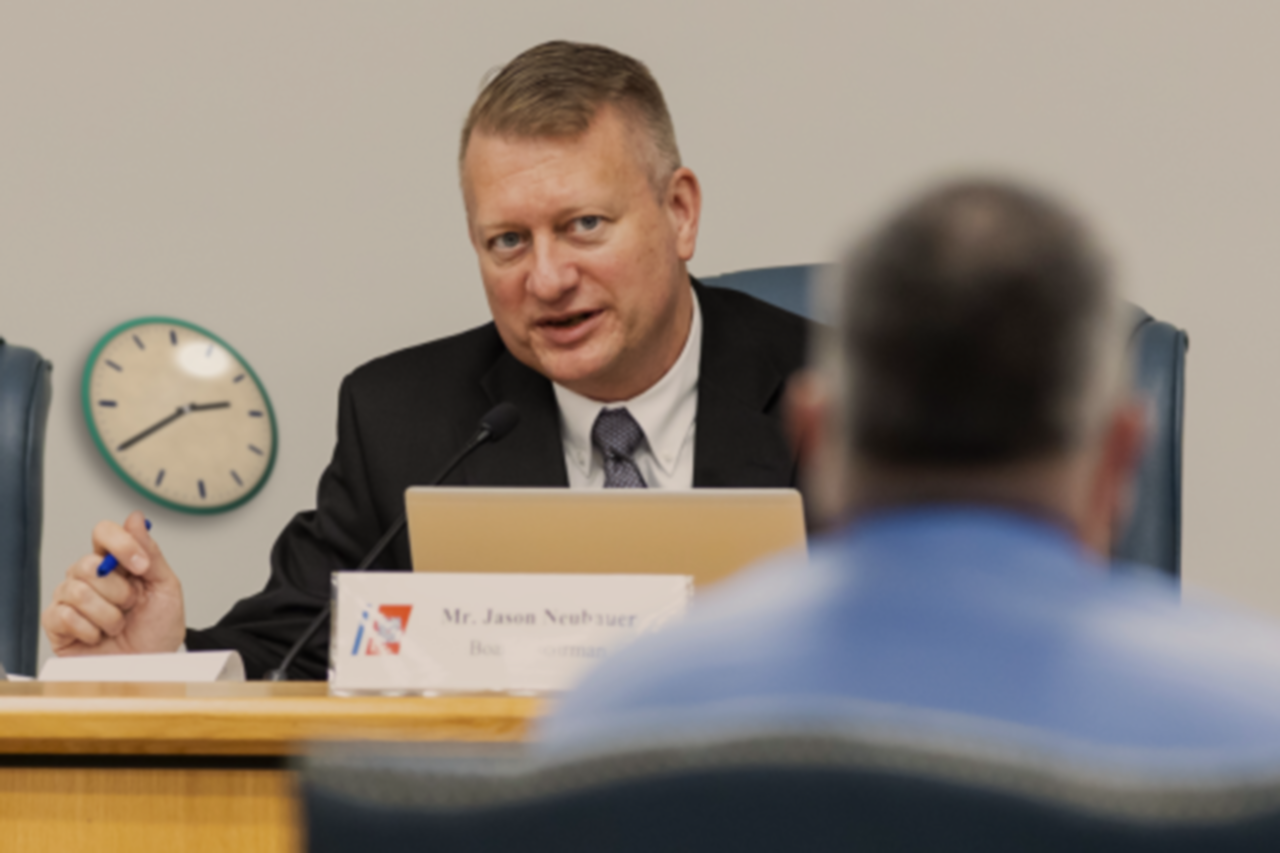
2:40
